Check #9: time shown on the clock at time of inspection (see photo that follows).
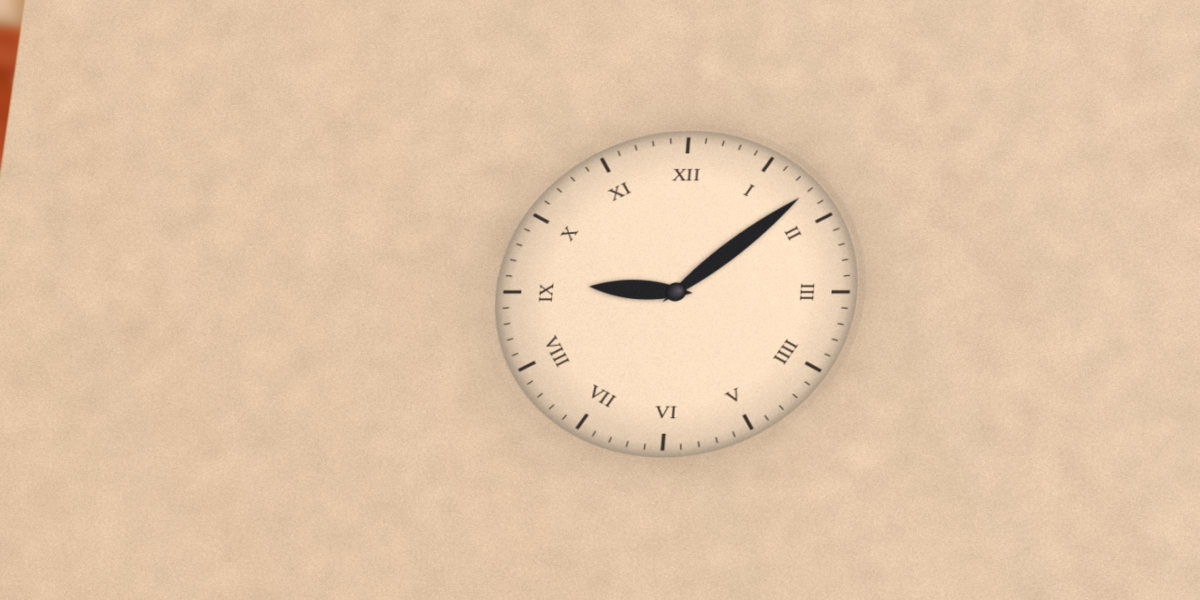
9:08
